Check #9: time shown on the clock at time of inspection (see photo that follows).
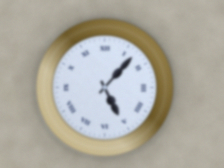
5:07
